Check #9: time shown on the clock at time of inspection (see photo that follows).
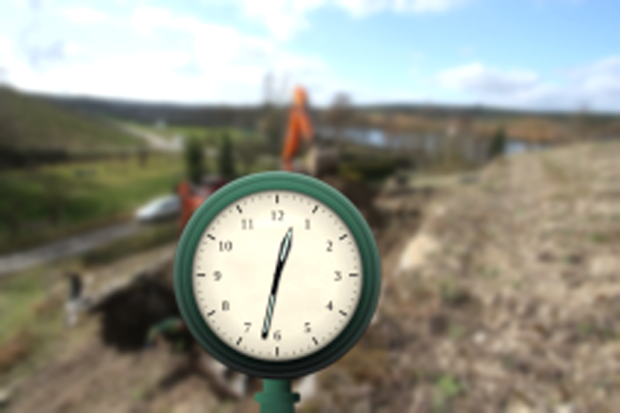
12:32
